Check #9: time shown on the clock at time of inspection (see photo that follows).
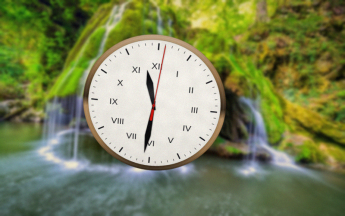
11:31:01
